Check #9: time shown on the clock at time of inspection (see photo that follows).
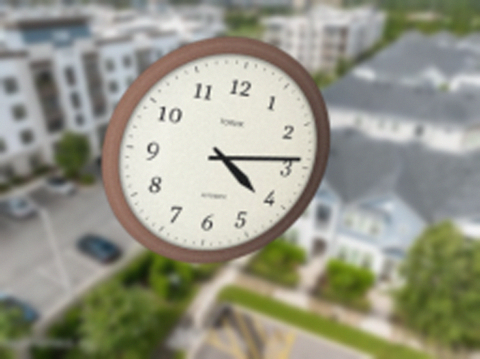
4:14
